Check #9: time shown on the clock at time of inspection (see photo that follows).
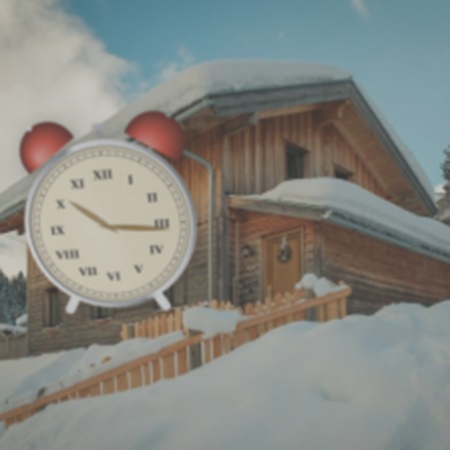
10:16
